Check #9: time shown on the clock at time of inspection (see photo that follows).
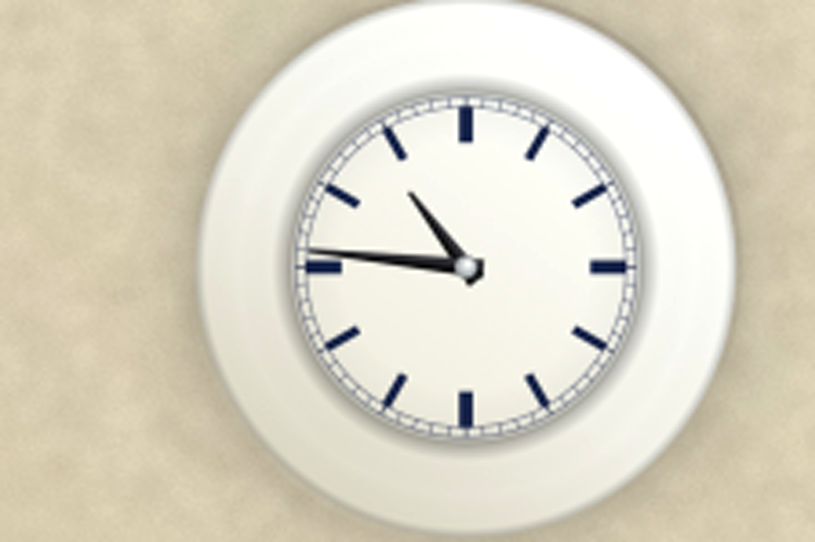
10:46
